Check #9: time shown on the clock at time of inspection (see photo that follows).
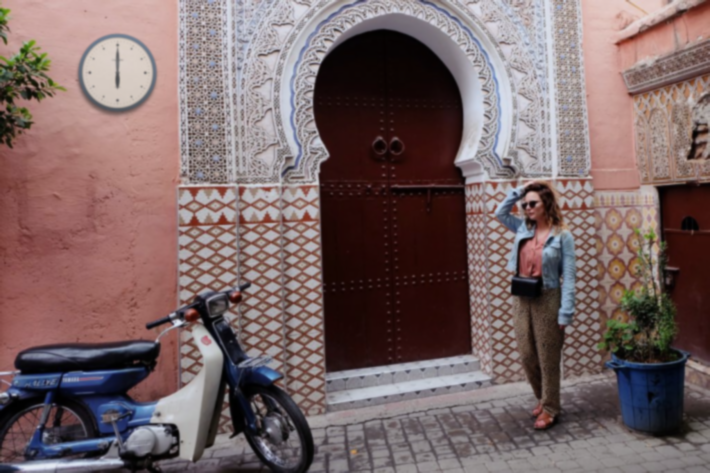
6:00
